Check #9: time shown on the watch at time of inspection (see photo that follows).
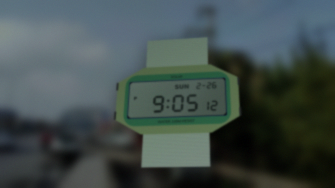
9:05:12
